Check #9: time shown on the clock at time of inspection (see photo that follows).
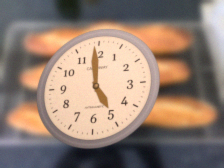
4:59
